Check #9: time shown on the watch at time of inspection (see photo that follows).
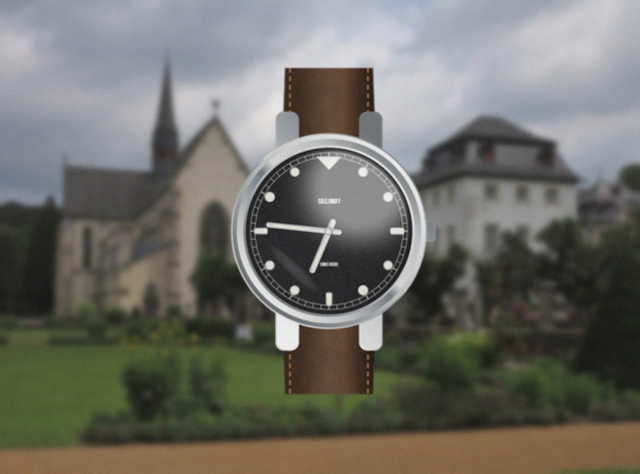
6:46
